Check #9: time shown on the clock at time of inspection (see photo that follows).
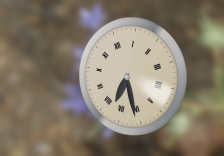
7:31
